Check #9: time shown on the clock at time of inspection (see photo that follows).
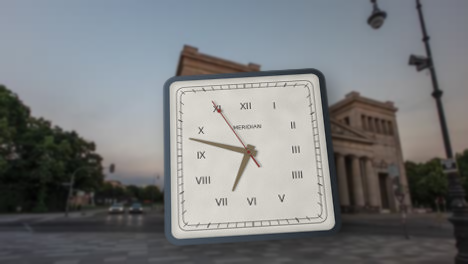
6:47:55
